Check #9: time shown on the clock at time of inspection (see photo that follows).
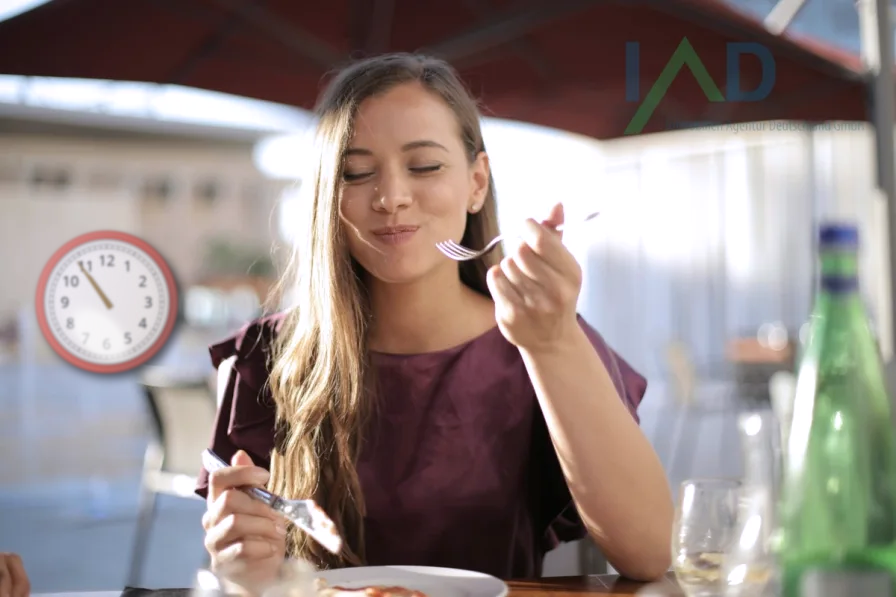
10:54
